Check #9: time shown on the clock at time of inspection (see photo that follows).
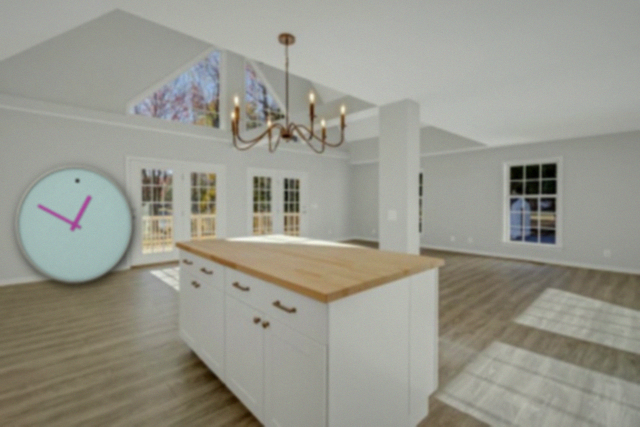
12:49
